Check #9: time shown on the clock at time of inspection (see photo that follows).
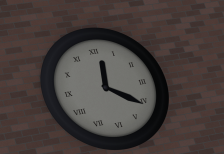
12:21
